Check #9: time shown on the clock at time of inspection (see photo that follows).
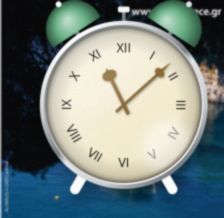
11:08
